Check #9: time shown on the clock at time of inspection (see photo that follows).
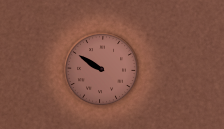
9:50
